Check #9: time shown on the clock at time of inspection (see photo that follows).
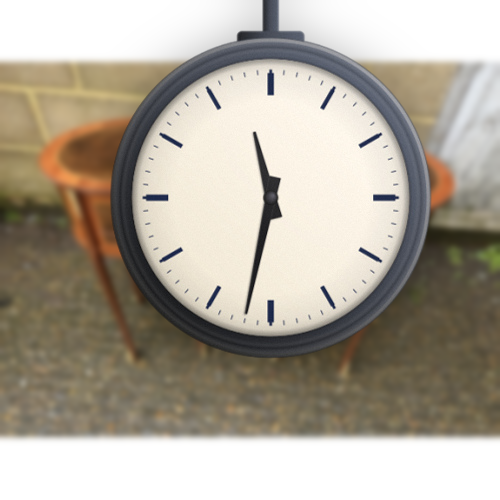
11:32
